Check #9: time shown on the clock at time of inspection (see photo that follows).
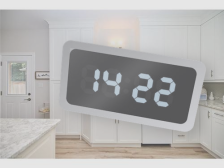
14:22
